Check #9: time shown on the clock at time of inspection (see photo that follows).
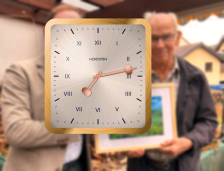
7:13
